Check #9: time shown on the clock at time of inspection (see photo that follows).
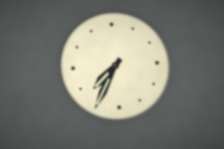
7:35
